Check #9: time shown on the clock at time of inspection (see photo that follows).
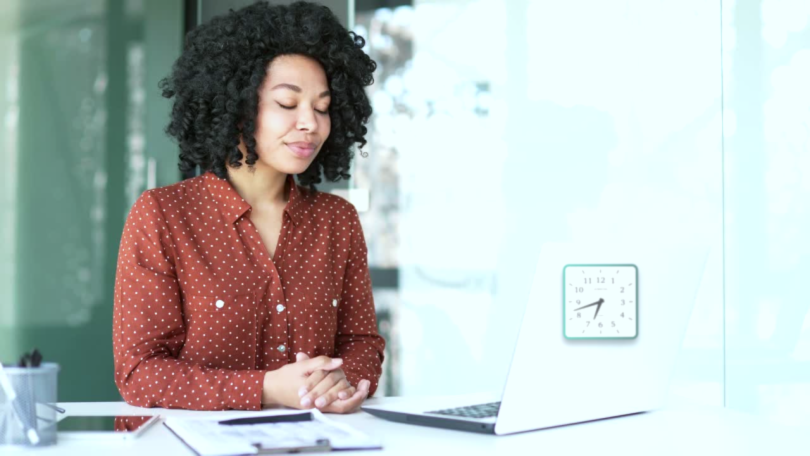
6:42
